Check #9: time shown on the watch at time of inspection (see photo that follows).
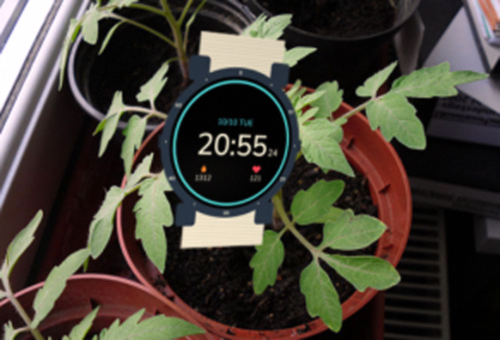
20:55
